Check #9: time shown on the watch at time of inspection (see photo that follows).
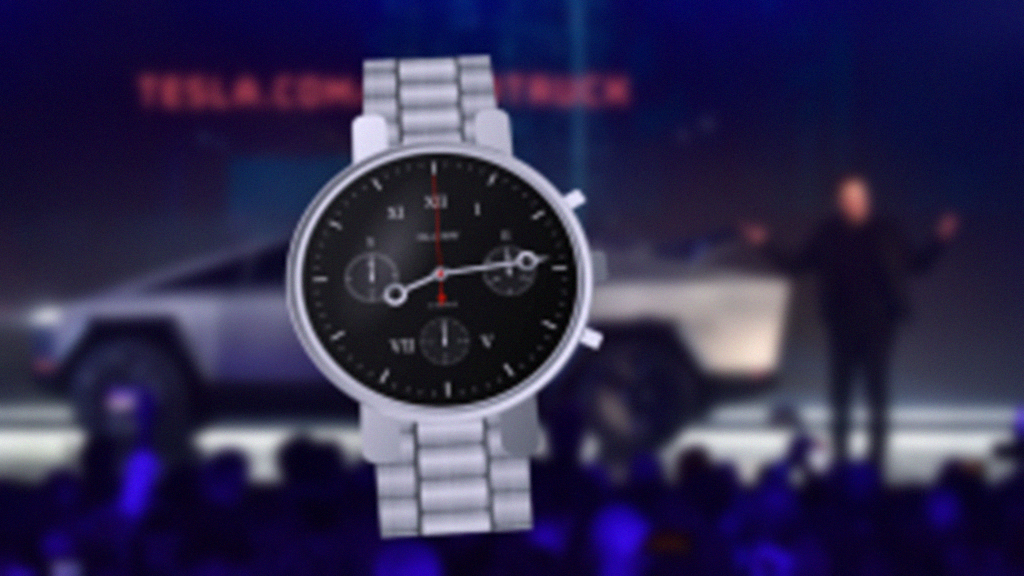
8:14
